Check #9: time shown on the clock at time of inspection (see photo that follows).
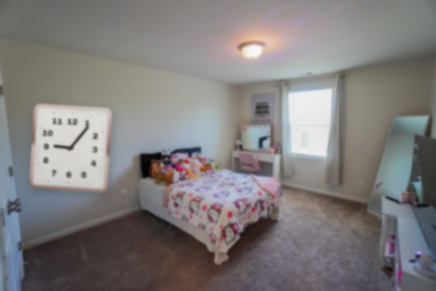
9:06
